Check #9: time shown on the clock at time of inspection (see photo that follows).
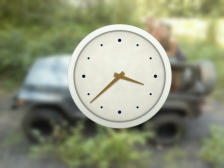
3:38
